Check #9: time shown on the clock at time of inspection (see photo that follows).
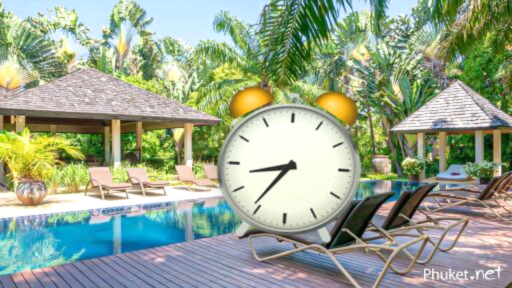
8:36
